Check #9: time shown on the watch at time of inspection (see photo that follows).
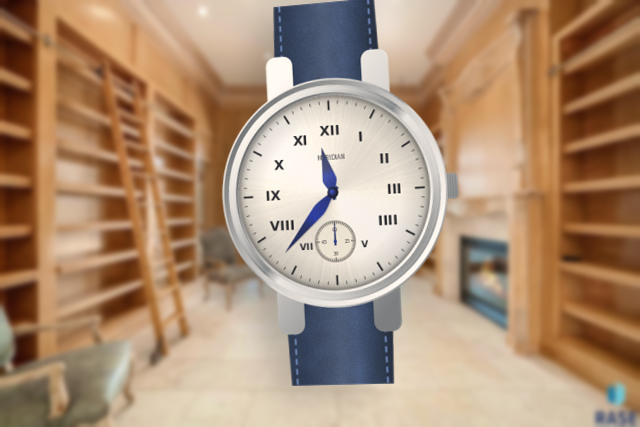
11:37
